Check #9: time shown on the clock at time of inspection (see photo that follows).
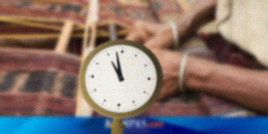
10:58
